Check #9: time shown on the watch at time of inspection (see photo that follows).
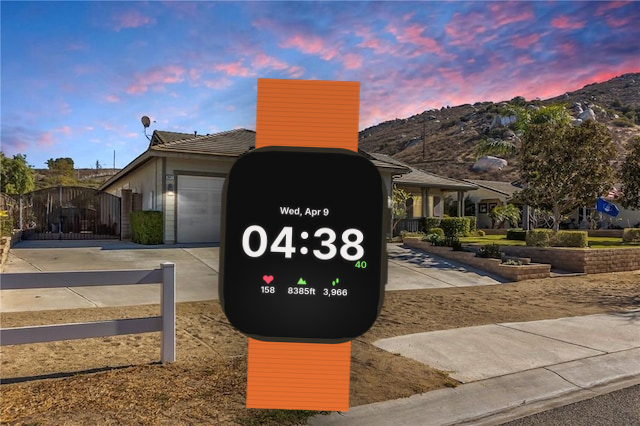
4:38:40
